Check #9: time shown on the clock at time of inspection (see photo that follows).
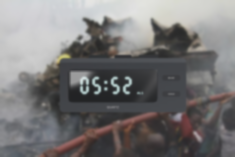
5:52
